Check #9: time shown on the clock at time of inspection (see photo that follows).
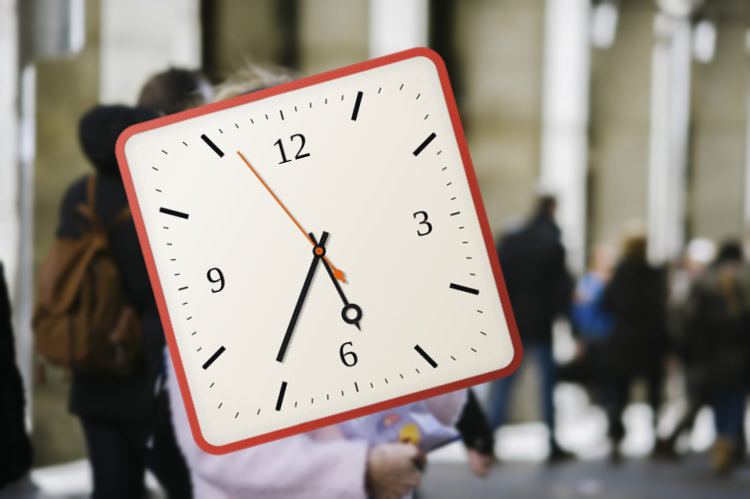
5:35:56
